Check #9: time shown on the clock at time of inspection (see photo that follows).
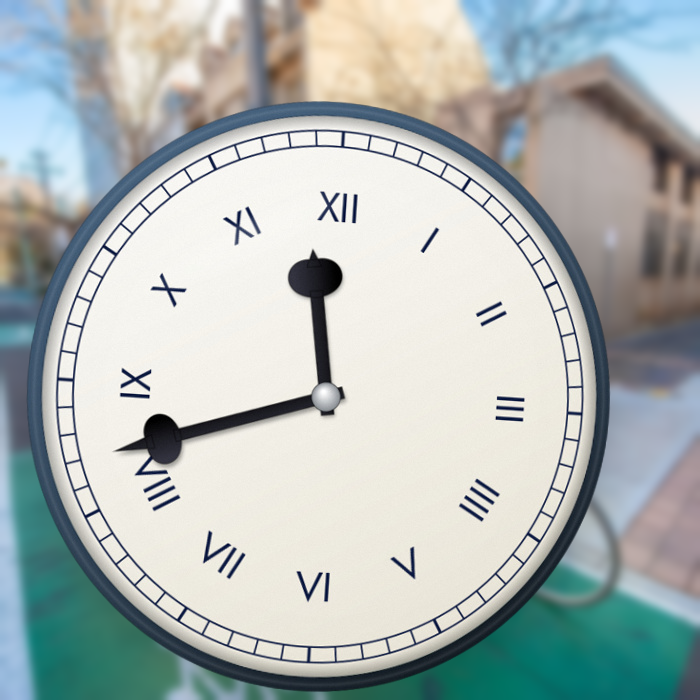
11:42
